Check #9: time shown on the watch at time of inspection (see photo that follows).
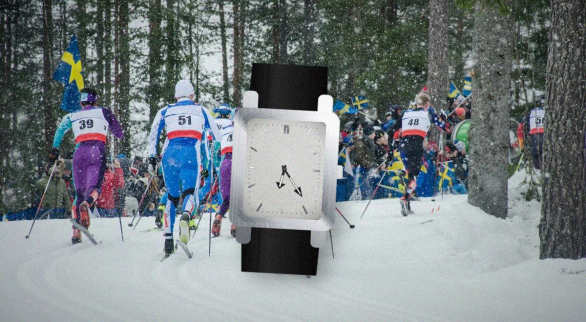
6:24
